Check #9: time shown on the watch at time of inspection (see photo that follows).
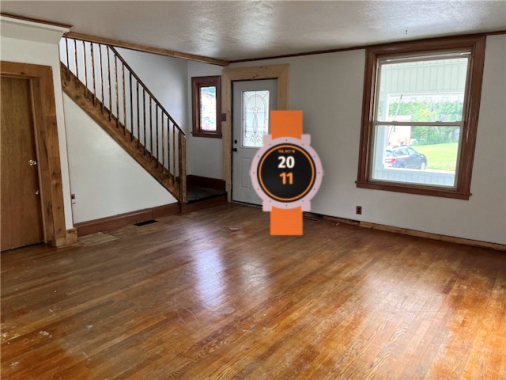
20:11
